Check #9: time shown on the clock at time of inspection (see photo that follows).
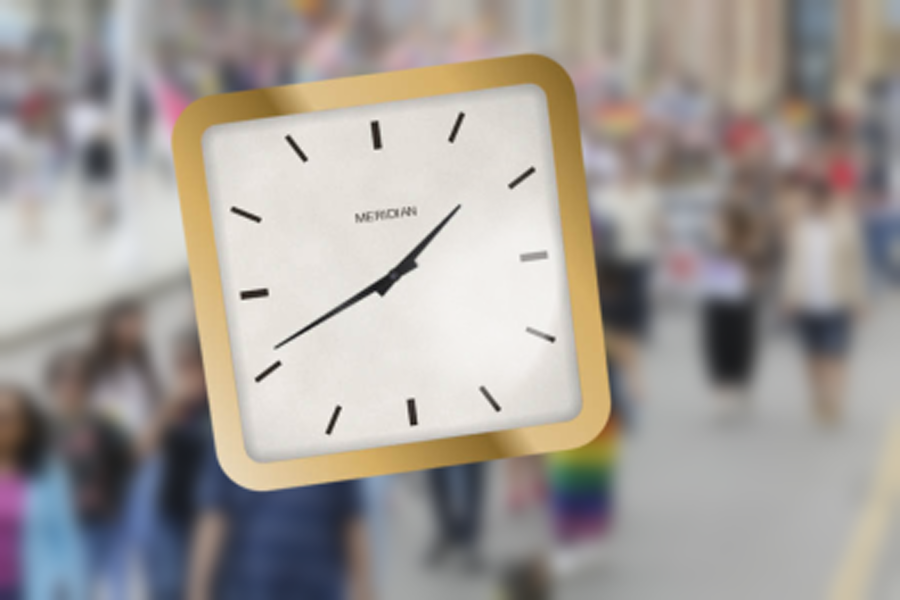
1:41
